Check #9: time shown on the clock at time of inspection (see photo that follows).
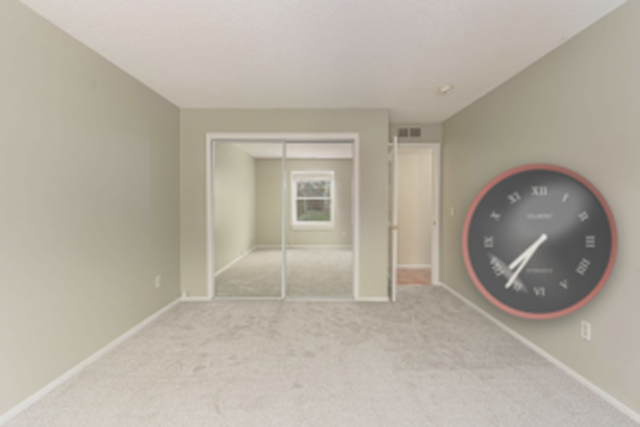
7:36
